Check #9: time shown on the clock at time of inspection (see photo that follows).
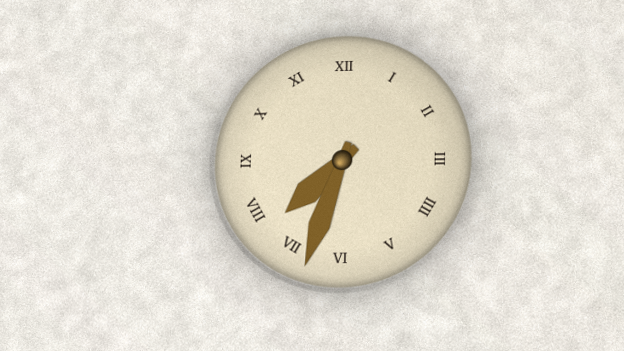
7:33
